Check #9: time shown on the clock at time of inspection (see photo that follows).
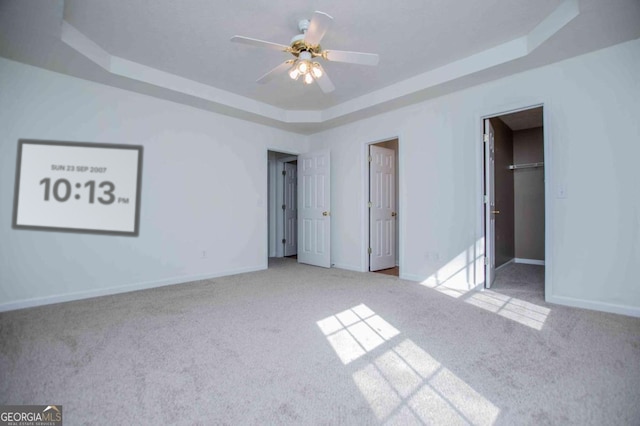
10:13
